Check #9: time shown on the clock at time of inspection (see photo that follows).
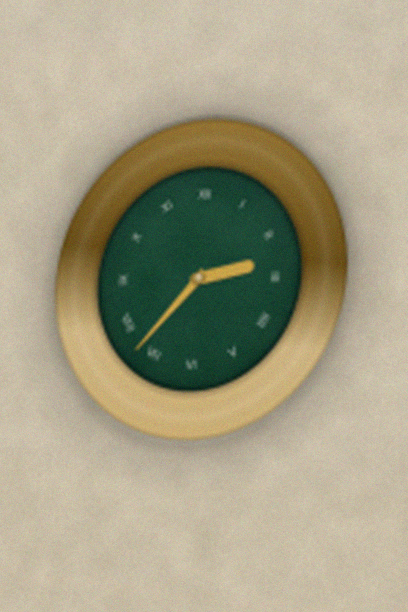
2:37
